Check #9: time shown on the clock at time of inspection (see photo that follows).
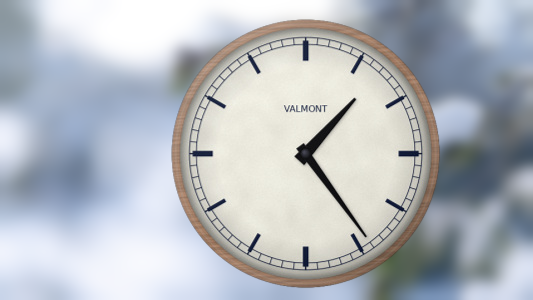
1:24
